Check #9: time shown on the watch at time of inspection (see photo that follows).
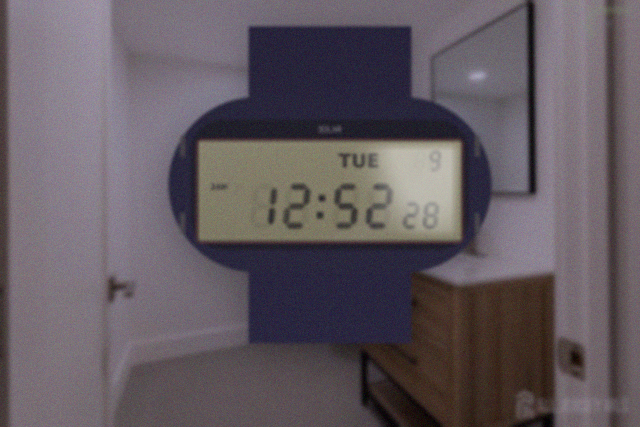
12:52:28
